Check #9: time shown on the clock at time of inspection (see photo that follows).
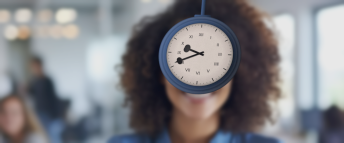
9:41
